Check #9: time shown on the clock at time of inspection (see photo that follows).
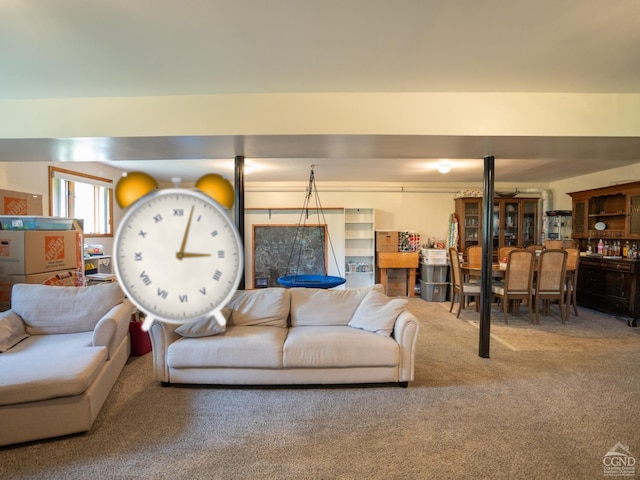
3:03
